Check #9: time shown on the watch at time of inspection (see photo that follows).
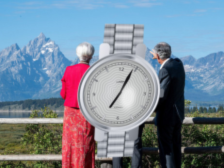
7:04
